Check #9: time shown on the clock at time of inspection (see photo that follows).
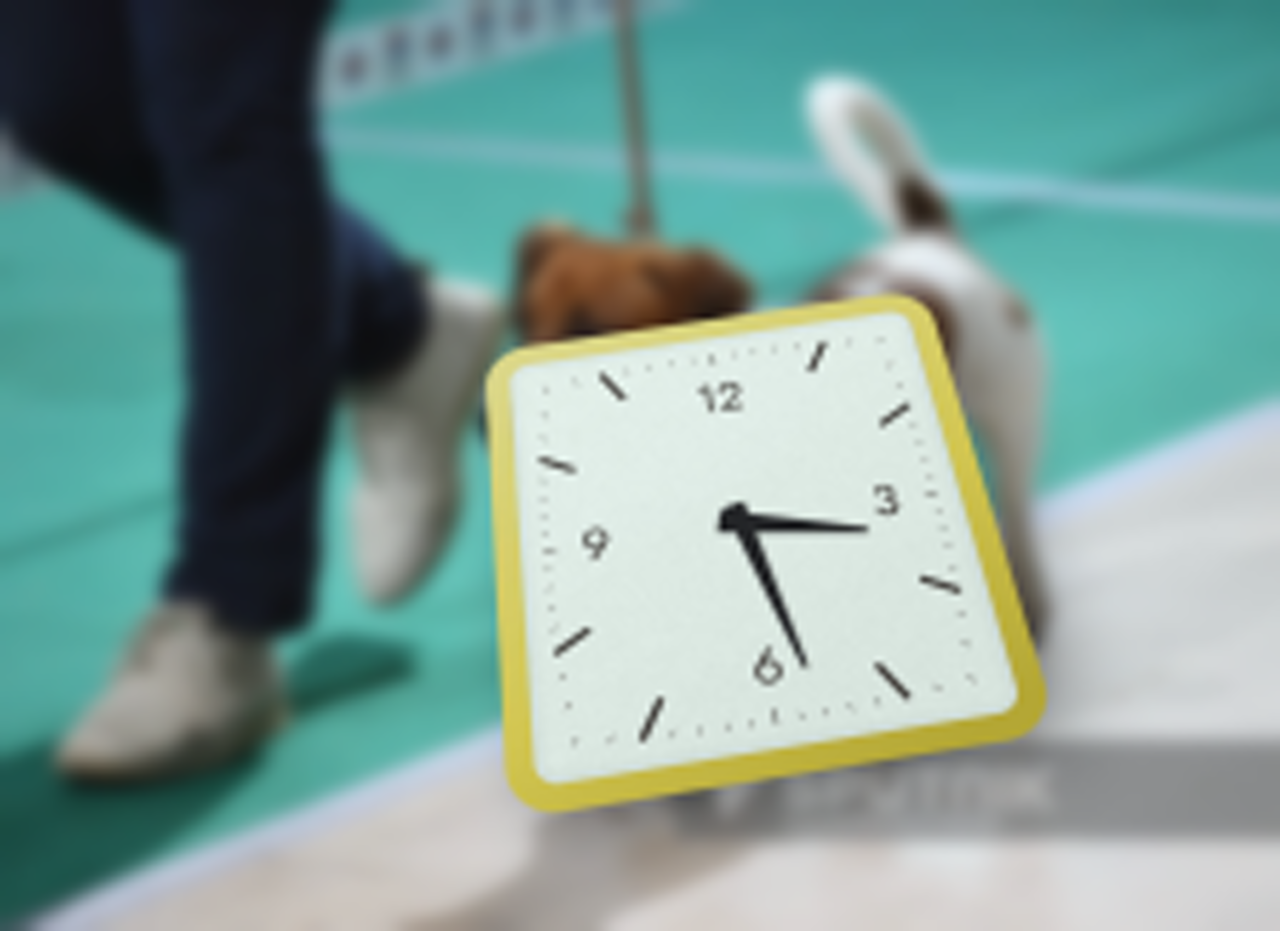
3:28
